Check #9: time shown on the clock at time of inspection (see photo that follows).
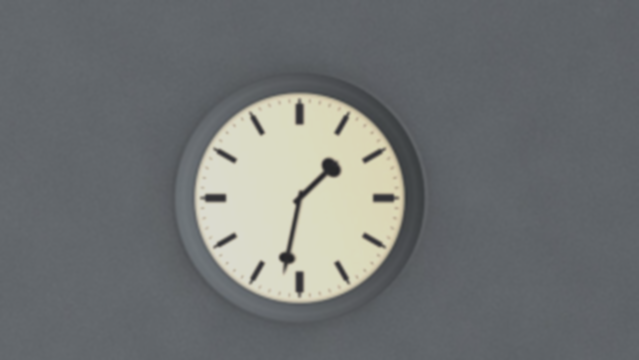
1:32
